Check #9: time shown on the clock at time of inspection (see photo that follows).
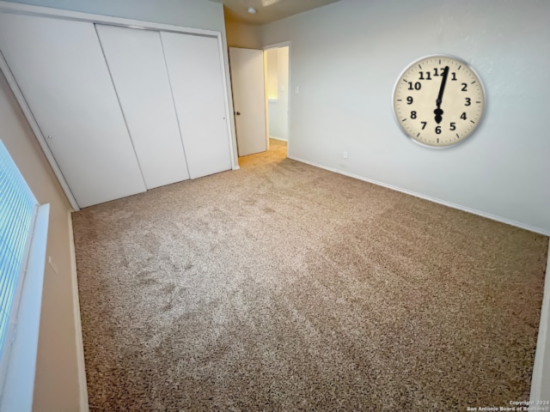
6:02
